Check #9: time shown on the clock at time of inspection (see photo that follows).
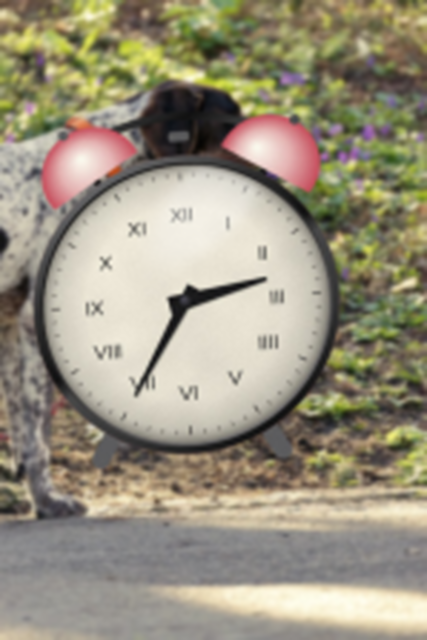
2:35
